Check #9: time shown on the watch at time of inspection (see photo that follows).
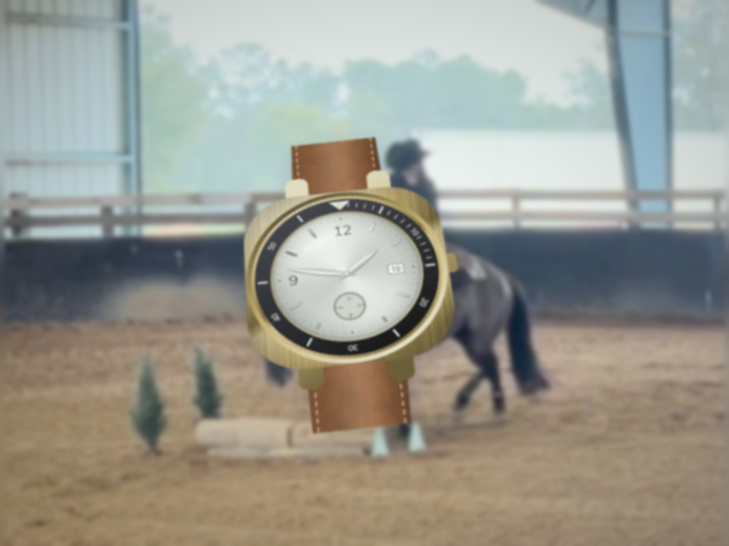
1:47
